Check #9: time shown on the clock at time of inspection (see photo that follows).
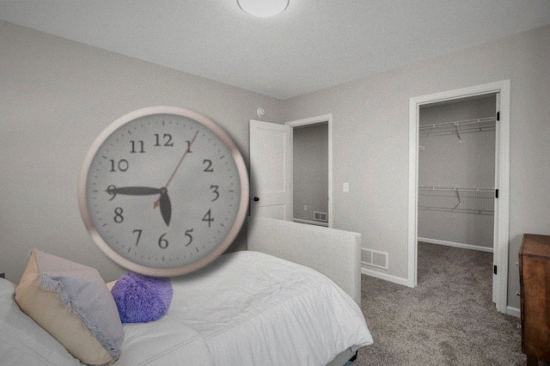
5:45:05
